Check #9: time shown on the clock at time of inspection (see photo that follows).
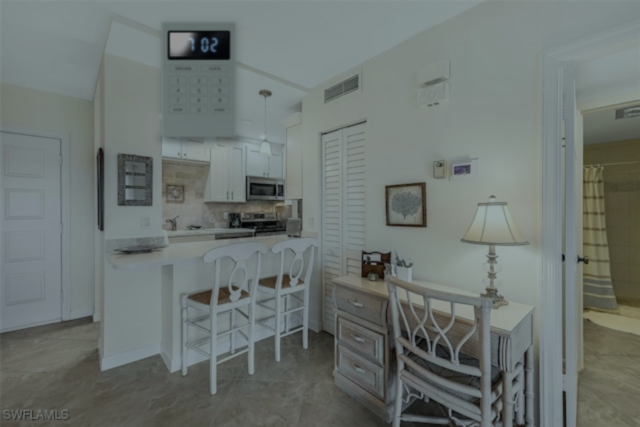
7:02
